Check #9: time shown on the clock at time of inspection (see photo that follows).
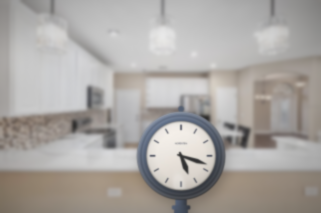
5:18
